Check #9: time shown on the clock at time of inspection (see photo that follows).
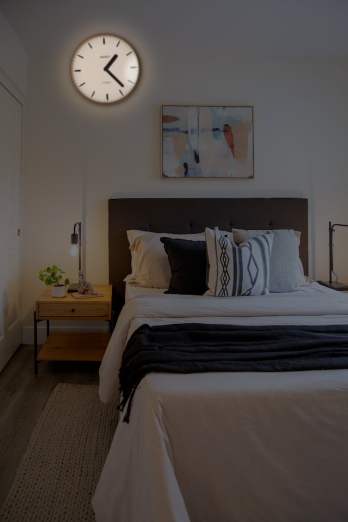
1:23
